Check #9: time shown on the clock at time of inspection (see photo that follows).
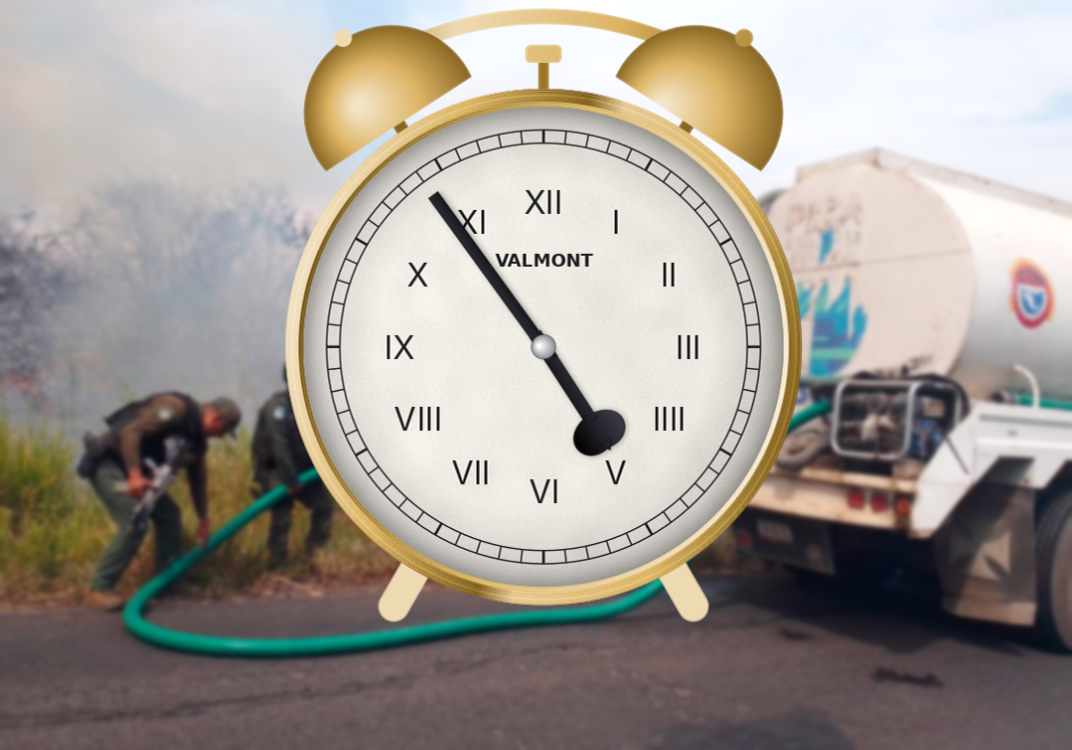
4:54
